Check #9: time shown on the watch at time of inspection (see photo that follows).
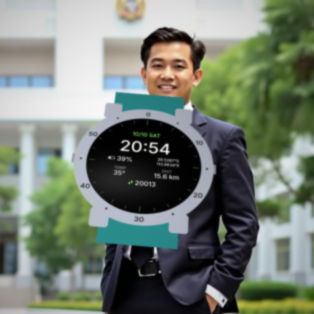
20:54
